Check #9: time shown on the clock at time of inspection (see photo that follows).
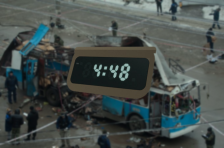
4:48
